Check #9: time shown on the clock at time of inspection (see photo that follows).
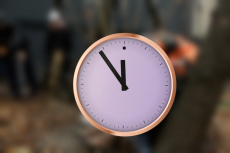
11:54
